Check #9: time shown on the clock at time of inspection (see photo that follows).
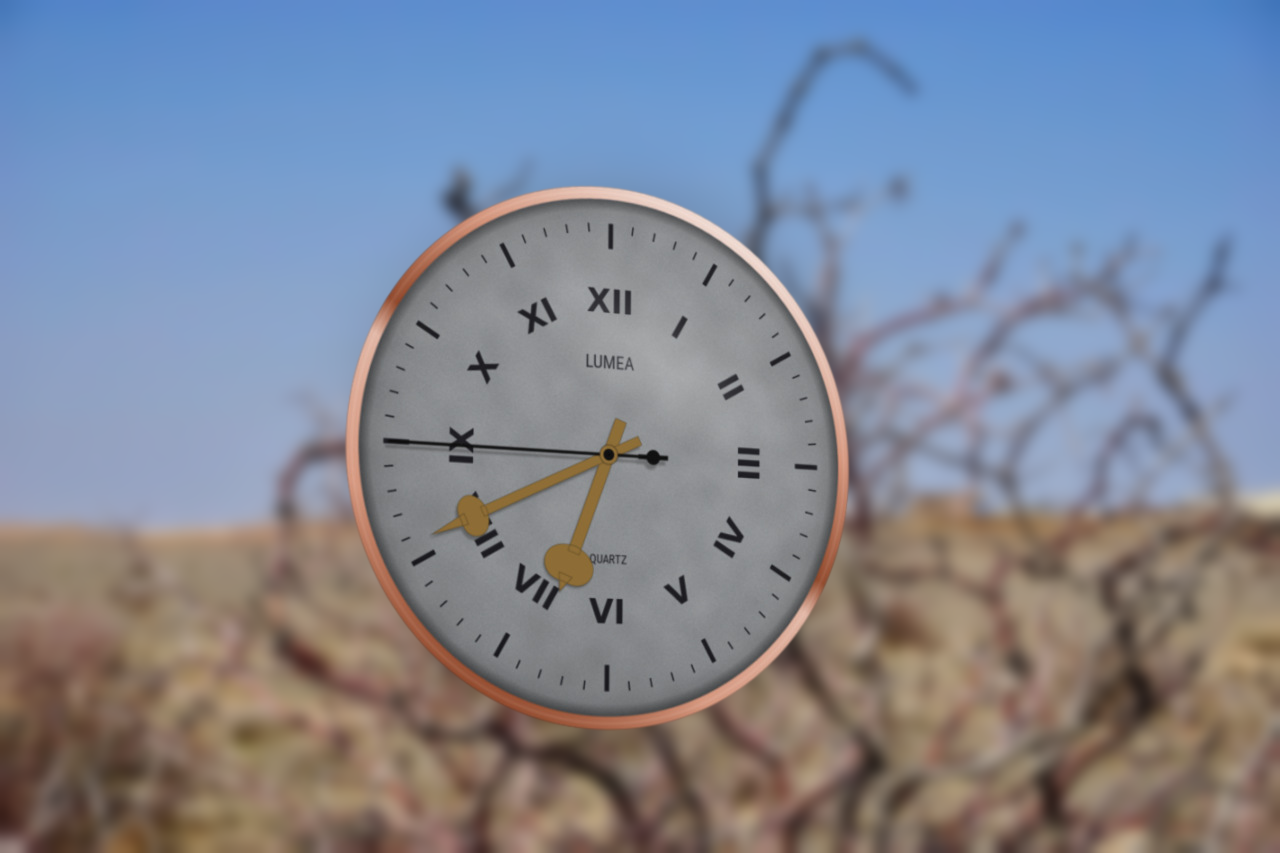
6:40:45
